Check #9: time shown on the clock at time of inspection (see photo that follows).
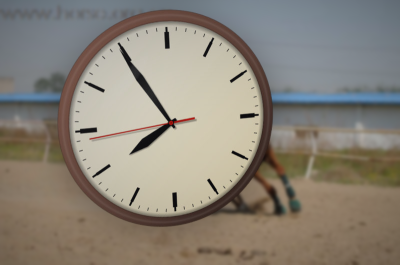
7:54:44
